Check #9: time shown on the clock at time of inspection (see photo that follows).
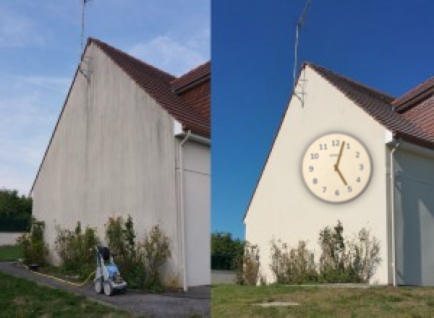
5:03
